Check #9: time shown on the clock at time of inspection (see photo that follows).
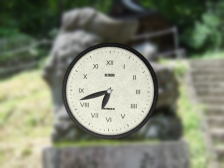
6:42
